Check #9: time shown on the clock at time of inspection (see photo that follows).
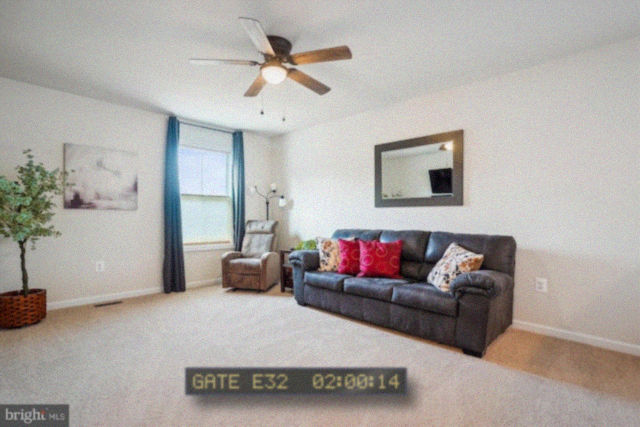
2:00:14
